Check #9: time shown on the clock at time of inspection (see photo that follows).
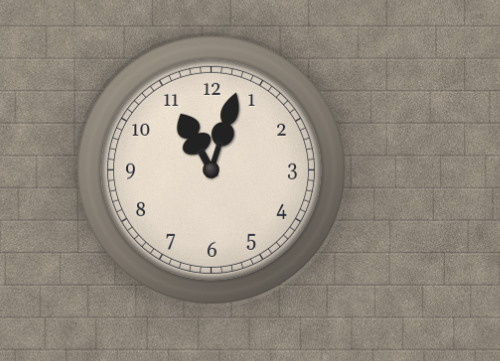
11:03
